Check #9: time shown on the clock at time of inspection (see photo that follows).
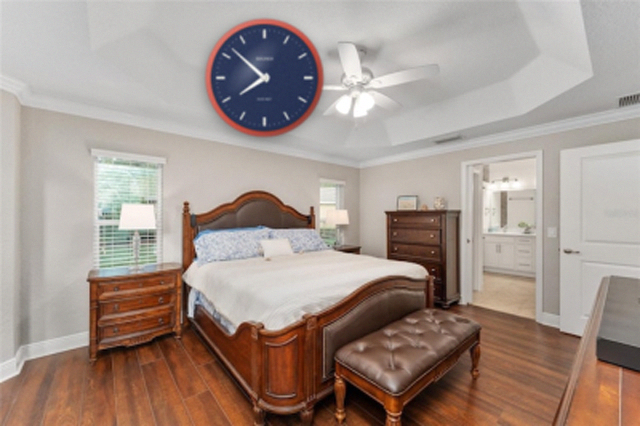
7:52
